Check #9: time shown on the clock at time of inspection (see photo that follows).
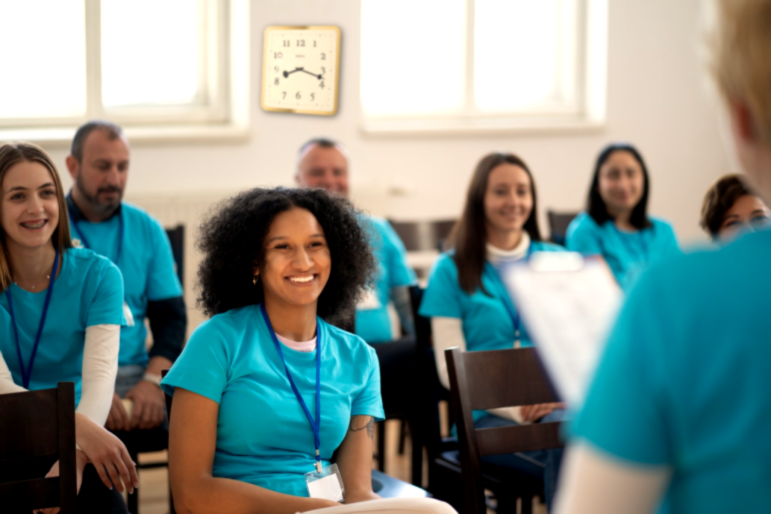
8:18
